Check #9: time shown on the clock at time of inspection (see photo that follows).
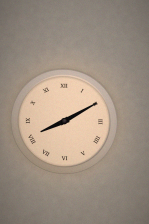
8:10
